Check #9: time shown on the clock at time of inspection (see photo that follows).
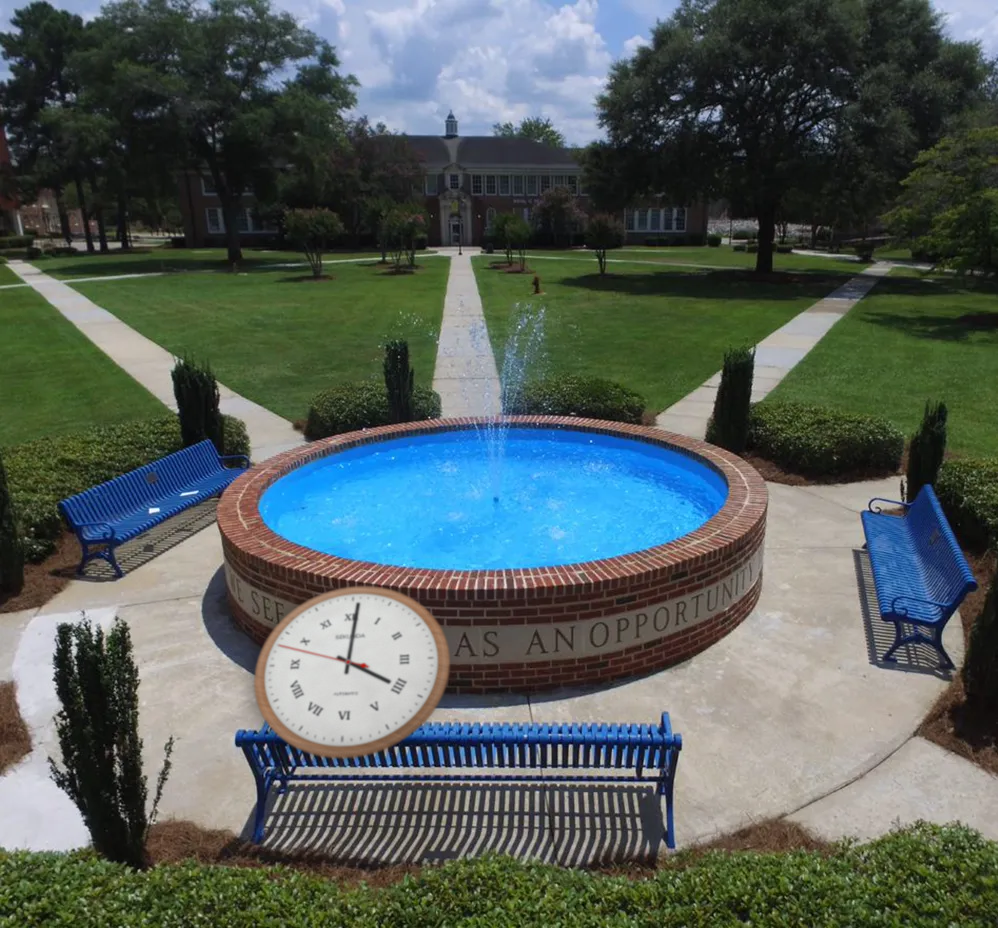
4:00:48
